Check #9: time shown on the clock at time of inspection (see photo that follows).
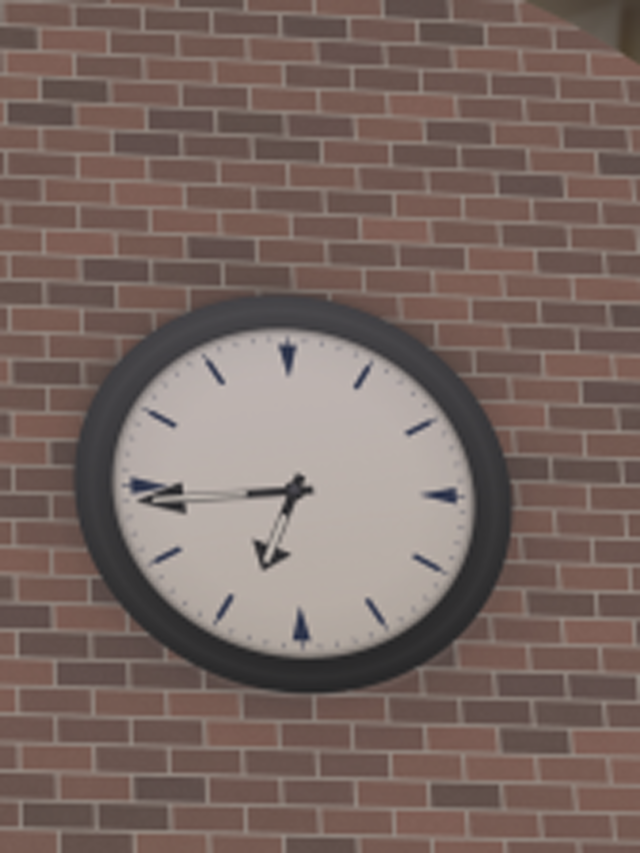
6:44
